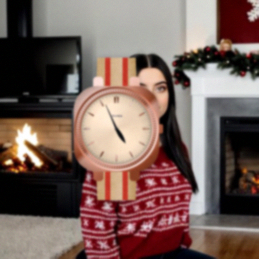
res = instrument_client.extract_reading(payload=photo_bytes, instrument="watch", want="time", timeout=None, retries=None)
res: 4:56
